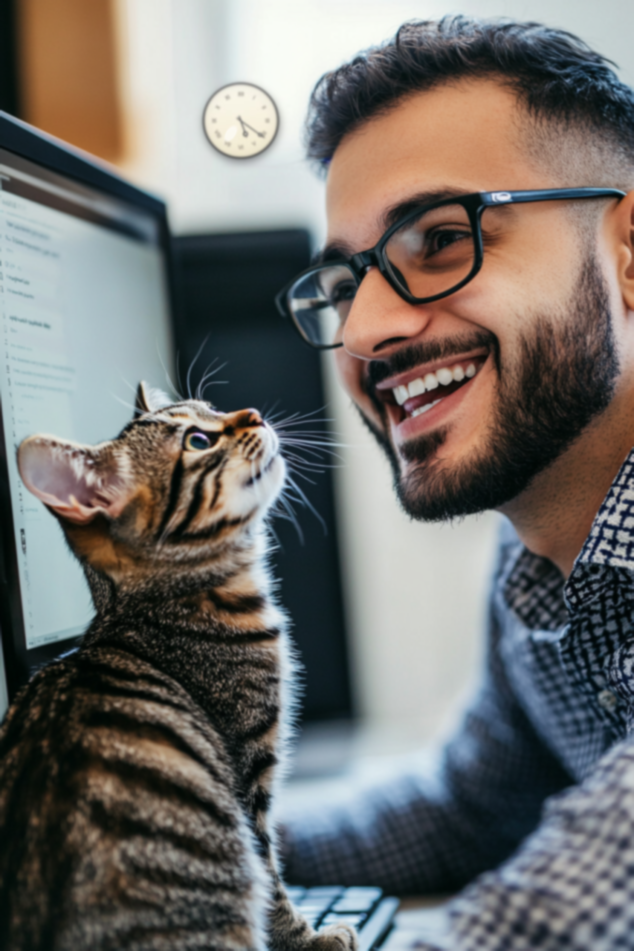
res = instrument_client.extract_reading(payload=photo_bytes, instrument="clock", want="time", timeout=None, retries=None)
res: 5:21
